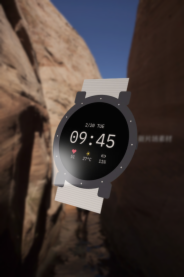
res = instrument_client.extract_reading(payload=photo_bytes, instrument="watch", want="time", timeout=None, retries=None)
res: 9:45
